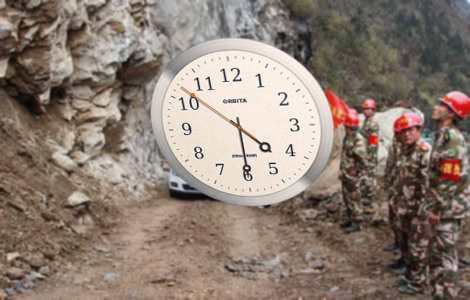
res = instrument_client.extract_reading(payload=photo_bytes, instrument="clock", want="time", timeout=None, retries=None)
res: 4:29:52
